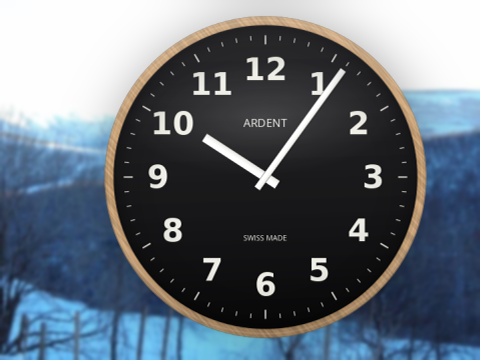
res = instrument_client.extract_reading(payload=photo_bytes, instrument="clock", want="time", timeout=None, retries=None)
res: 10:06
